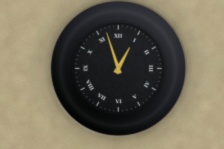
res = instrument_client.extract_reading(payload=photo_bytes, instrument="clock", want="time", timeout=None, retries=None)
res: 12:57
